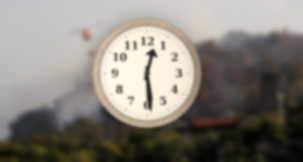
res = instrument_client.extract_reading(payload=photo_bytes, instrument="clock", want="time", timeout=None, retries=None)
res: 12:29
